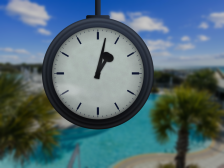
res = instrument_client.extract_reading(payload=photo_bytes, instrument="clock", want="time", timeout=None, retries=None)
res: 1:02
